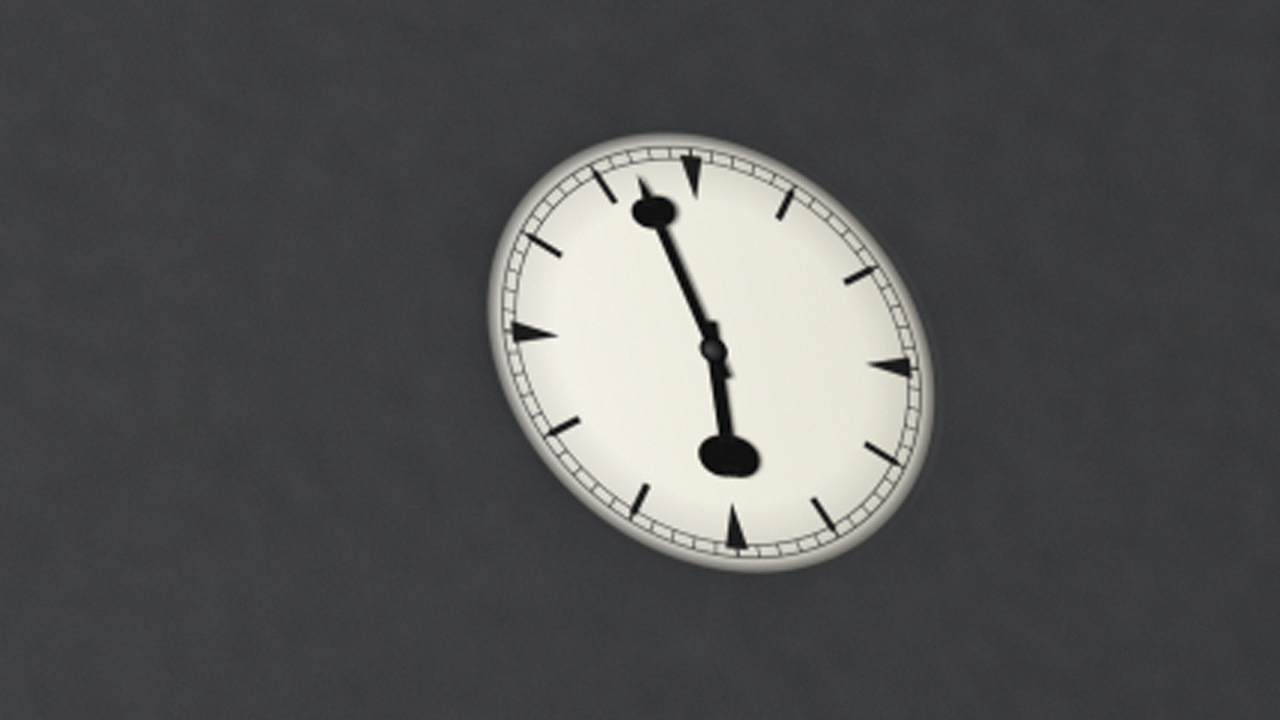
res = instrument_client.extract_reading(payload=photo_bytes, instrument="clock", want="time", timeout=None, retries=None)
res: 5:57
